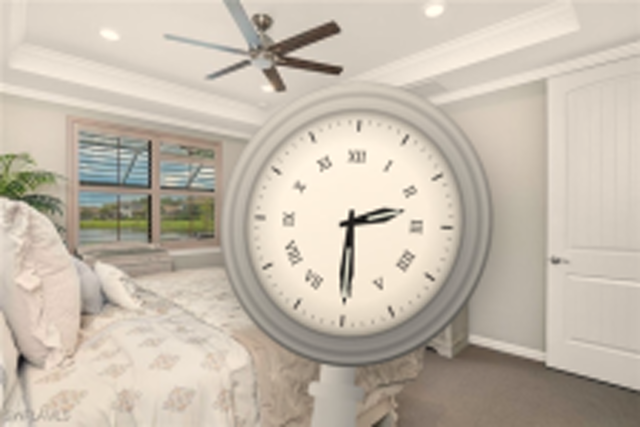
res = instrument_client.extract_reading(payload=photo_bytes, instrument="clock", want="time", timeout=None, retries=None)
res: 2:30
